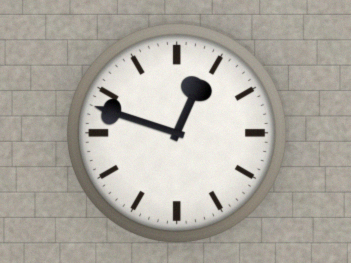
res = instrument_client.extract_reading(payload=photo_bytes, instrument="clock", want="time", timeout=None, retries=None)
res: 12:48
